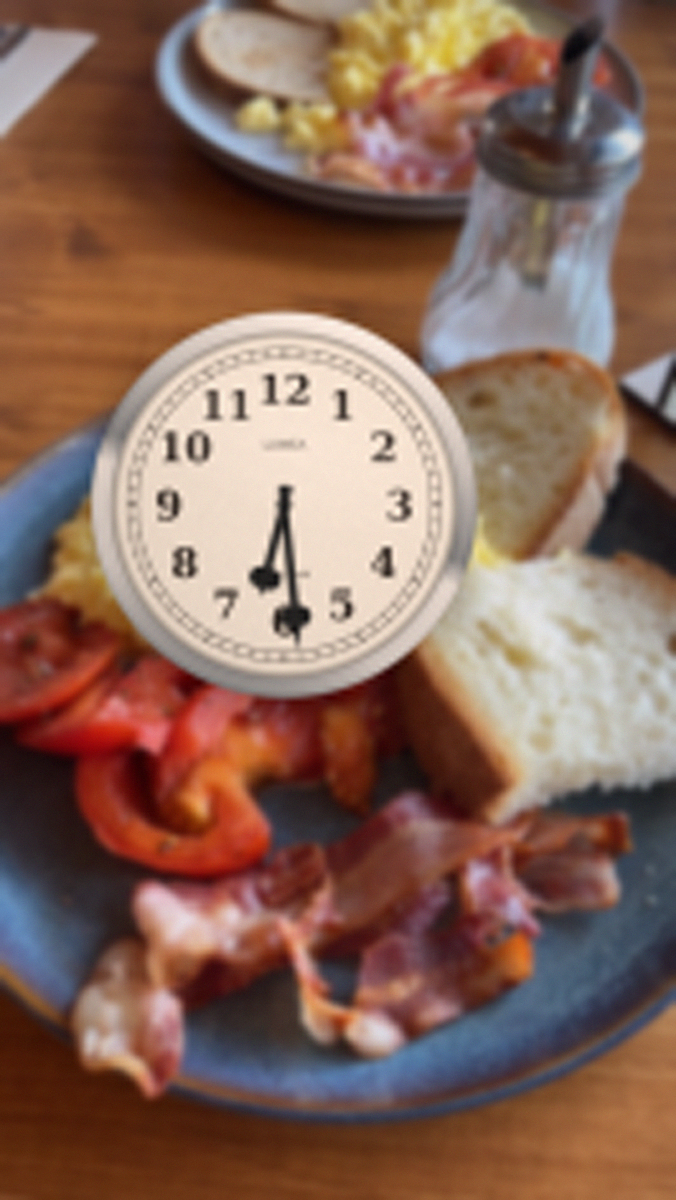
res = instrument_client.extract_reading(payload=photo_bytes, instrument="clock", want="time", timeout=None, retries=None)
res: 6:29
